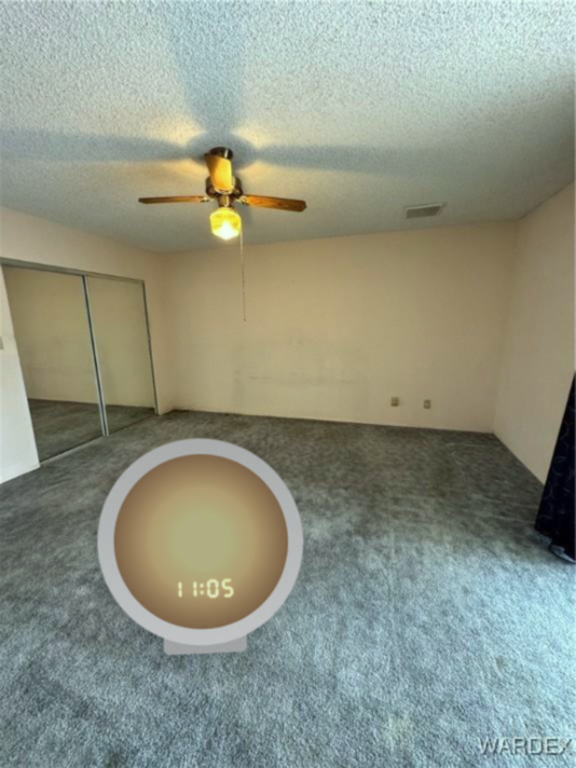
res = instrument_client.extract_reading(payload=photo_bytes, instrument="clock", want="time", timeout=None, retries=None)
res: 11:05
